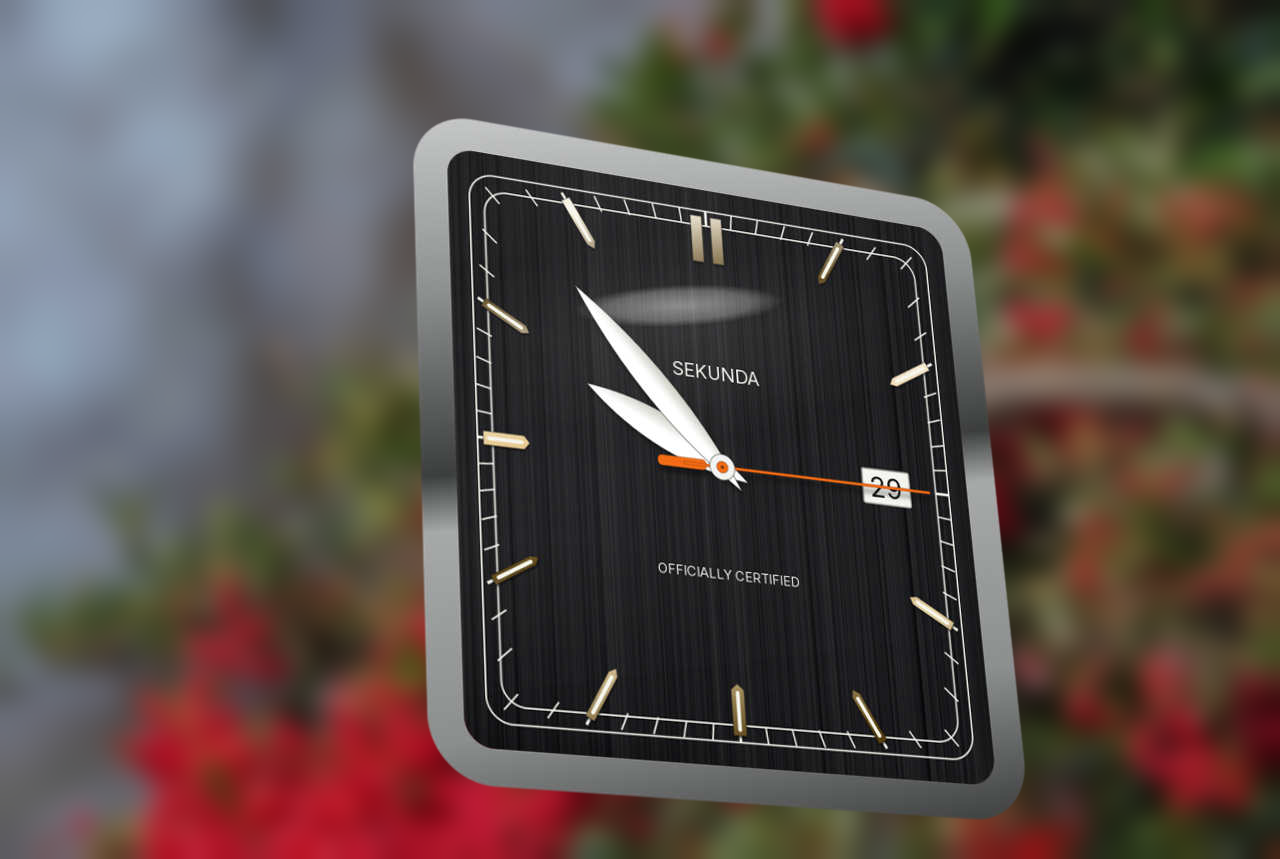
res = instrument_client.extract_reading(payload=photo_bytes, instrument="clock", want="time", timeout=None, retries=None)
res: 9:53:15
